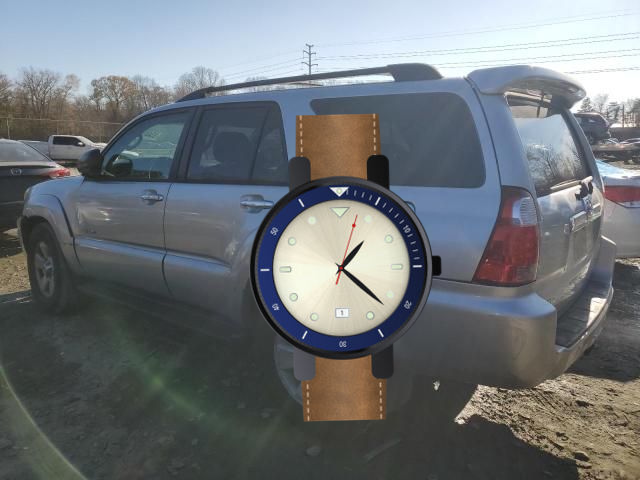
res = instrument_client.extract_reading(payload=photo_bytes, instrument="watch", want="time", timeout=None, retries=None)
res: 1:22:03
